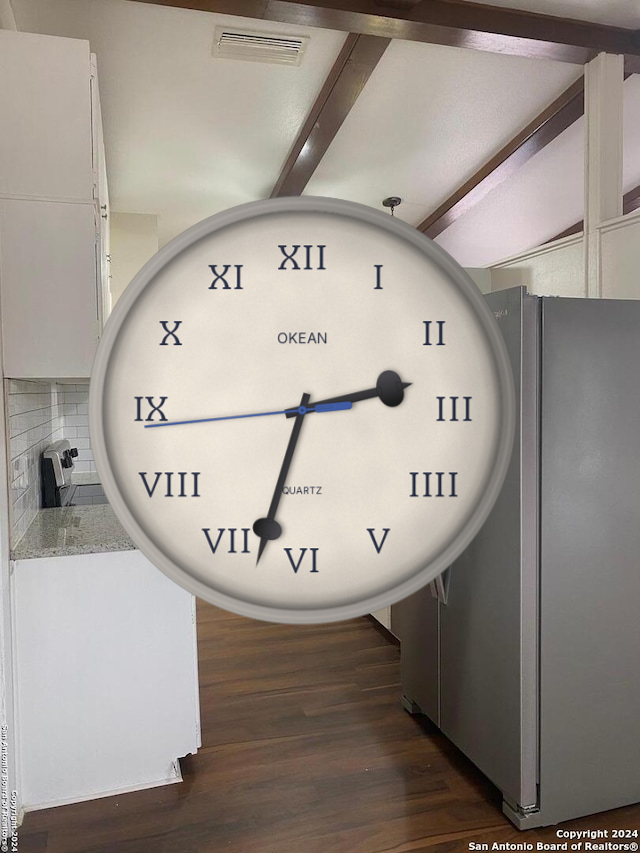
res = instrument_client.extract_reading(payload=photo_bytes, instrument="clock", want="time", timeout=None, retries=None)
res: 2:32:44
